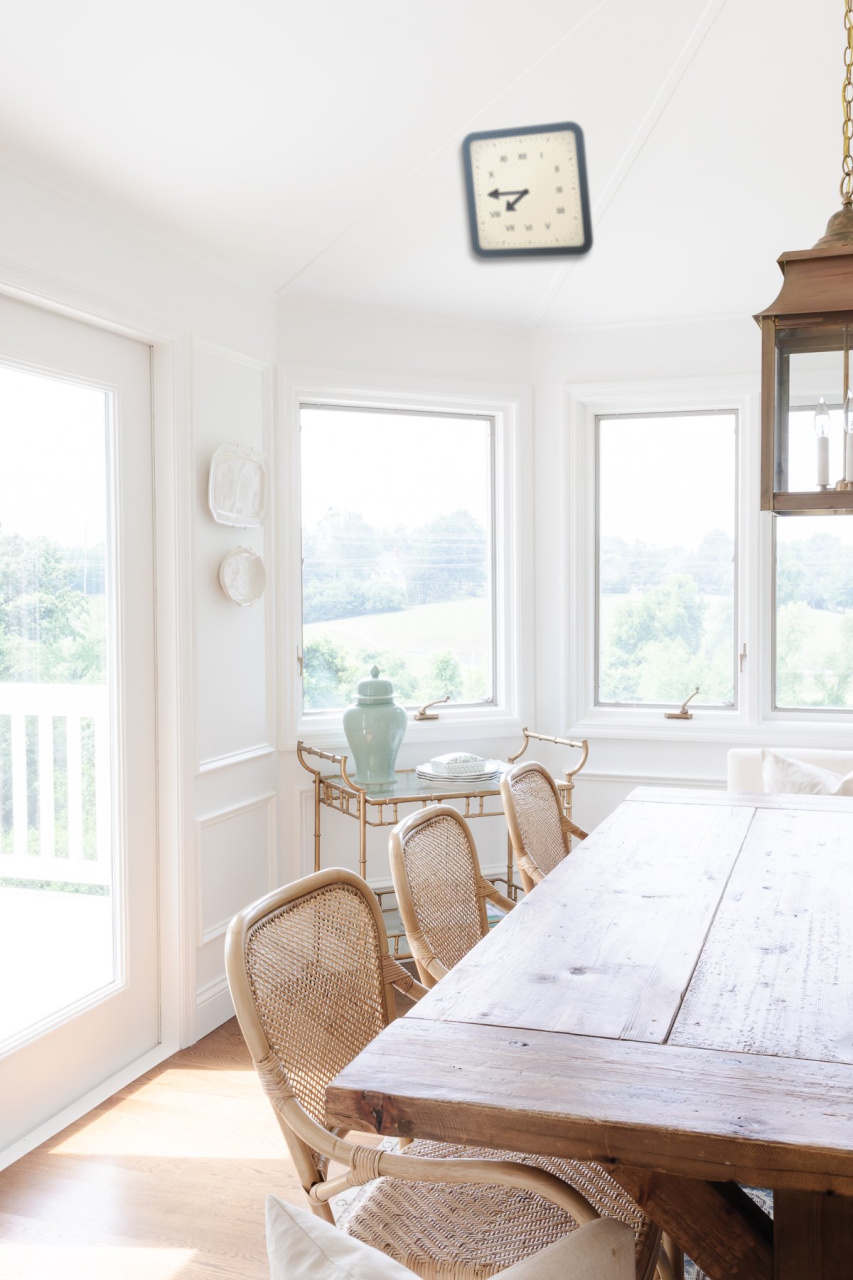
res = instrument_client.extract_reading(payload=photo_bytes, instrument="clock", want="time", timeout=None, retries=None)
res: 7:45
